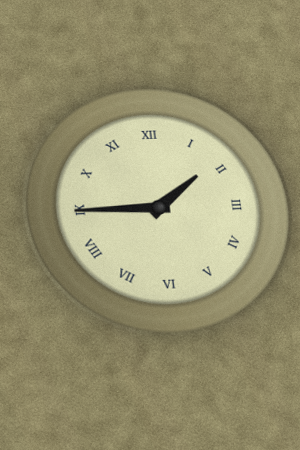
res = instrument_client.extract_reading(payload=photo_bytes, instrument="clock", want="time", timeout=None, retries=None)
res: 1:45
